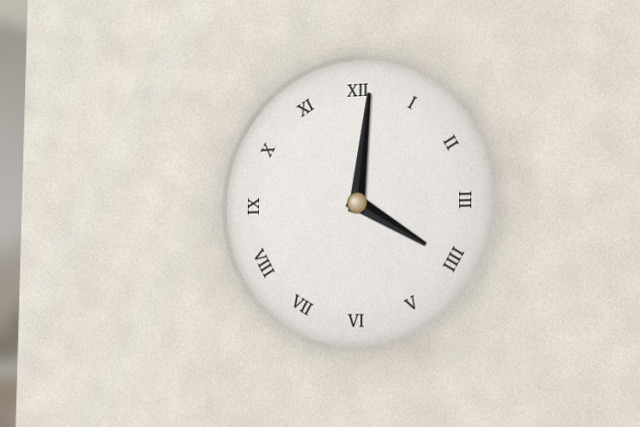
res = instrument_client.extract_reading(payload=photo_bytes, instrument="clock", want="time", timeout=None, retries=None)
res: 4:01
